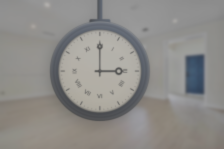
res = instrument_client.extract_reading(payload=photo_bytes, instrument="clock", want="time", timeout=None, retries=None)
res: 3:00
